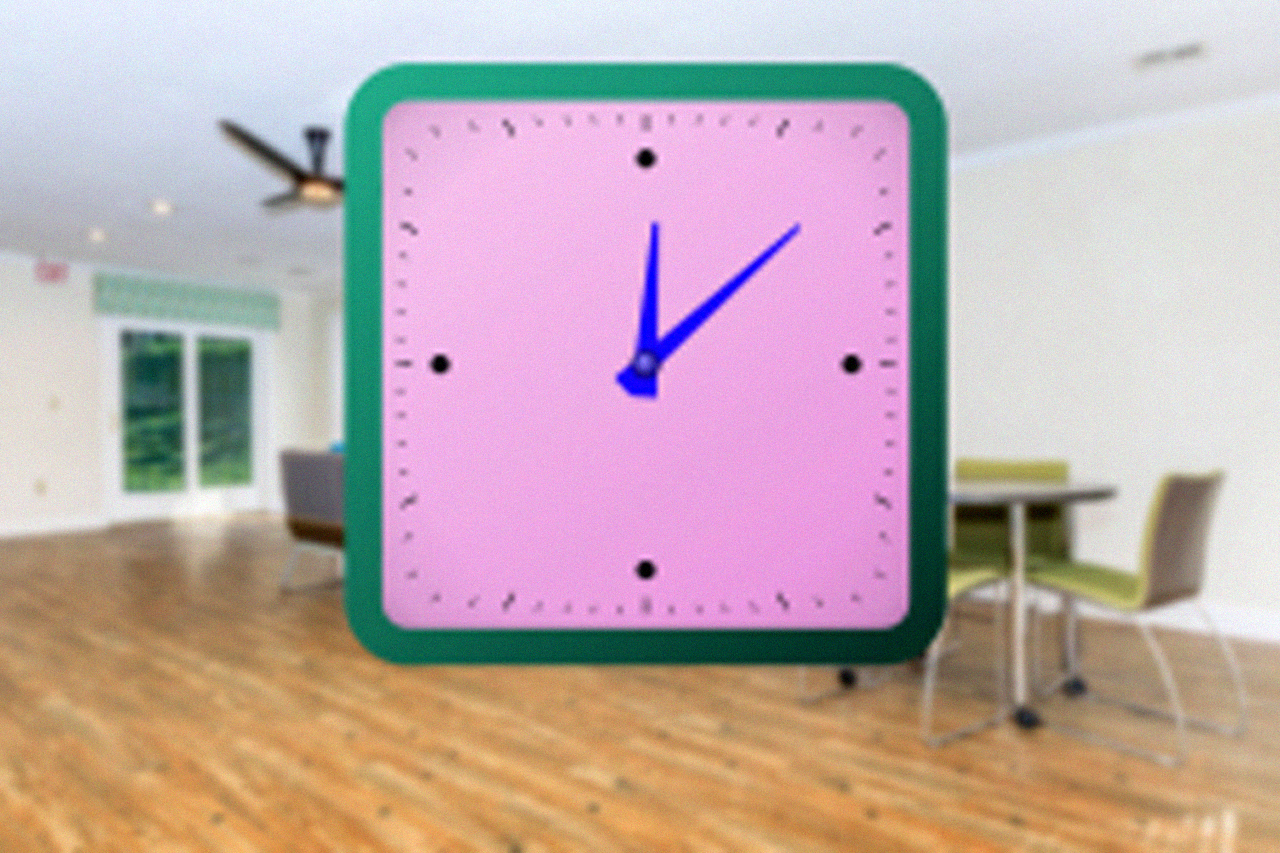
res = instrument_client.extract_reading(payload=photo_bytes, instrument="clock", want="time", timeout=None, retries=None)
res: 12:08
